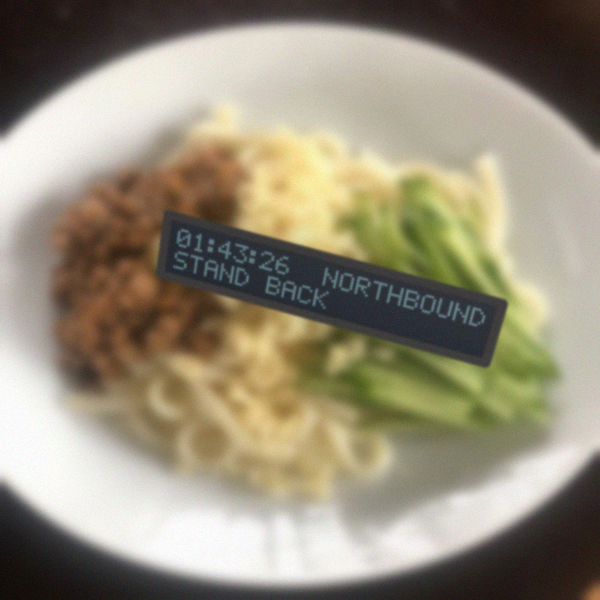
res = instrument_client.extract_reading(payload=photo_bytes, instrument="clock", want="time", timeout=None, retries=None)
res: 1:43:26
